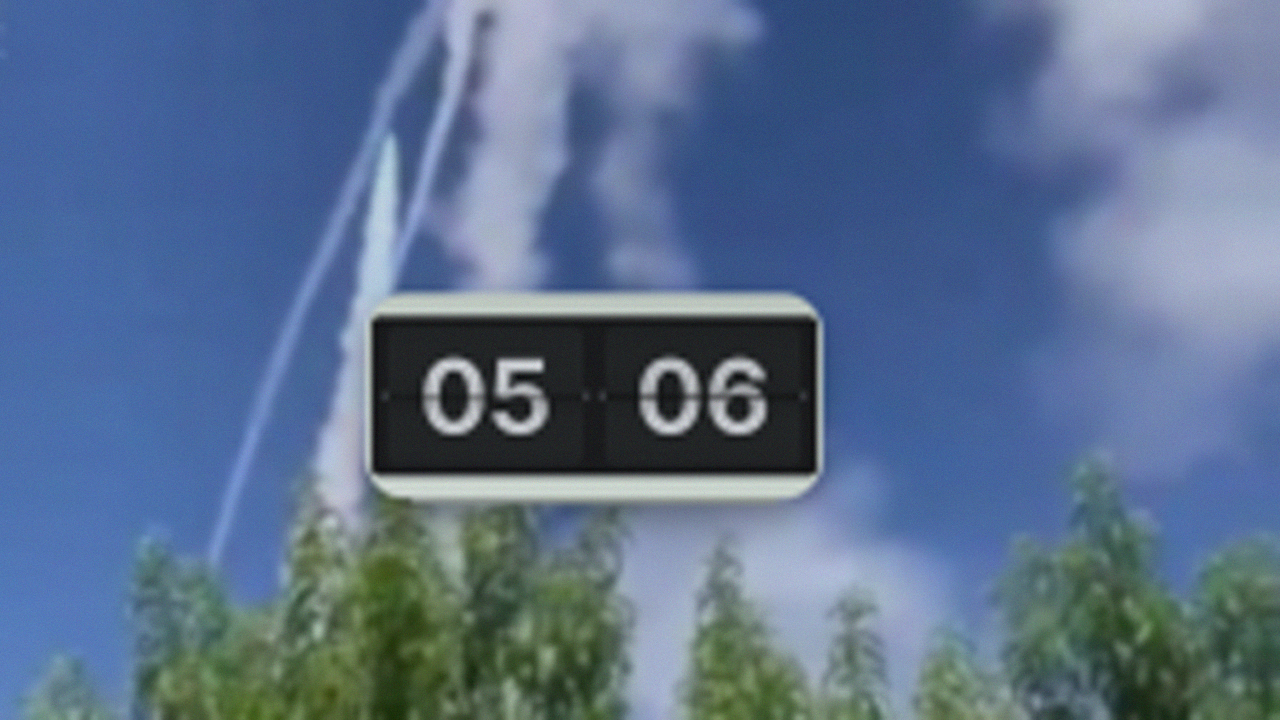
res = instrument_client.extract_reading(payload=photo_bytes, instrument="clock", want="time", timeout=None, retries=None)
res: 5:06
